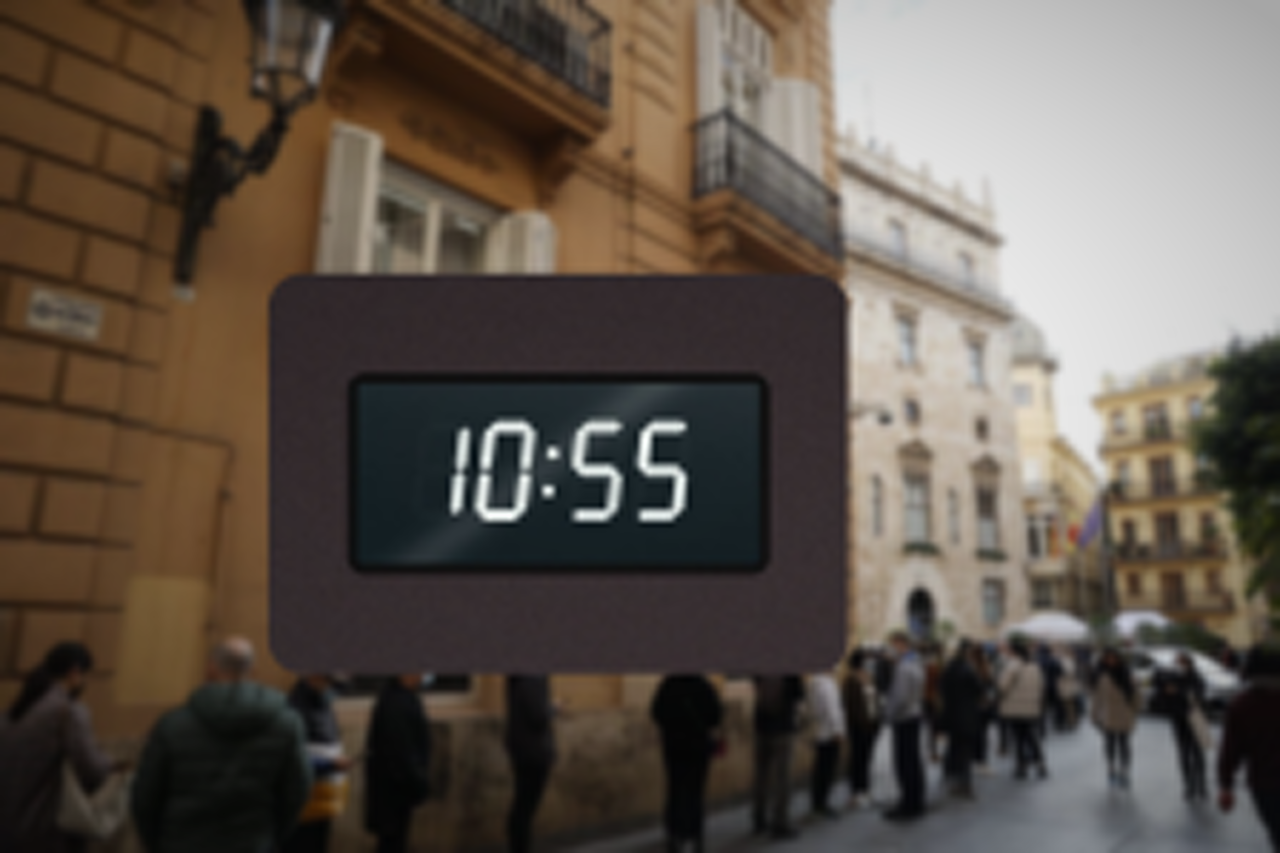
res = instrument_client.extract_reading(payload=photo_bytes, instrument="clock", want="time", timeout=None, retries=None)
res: 10:55
